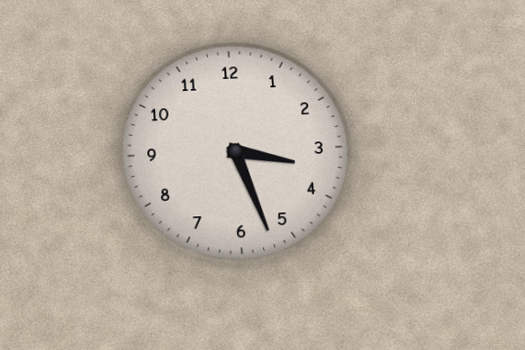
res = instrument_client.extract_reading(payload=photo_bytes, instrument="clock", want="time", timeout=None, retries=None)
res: 3:27
